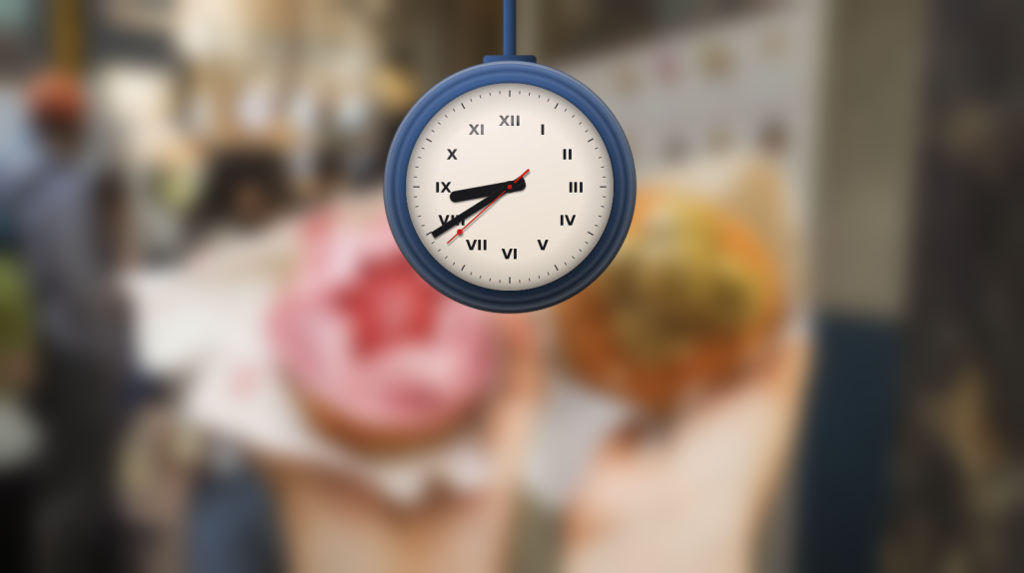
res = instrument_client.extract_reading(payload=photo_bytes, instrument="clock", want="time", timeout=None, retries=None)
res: 8:39:38
